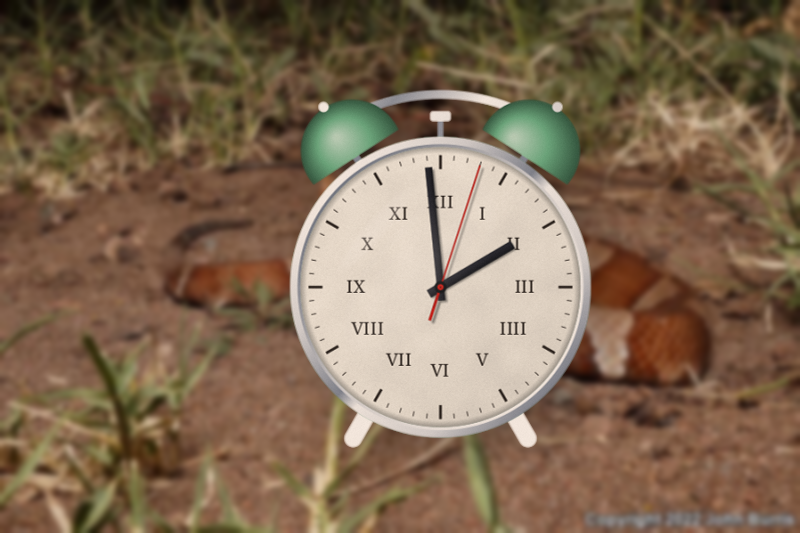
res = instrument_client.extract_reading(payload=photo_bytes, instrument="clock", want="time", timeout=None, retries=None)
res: 1:59:03
